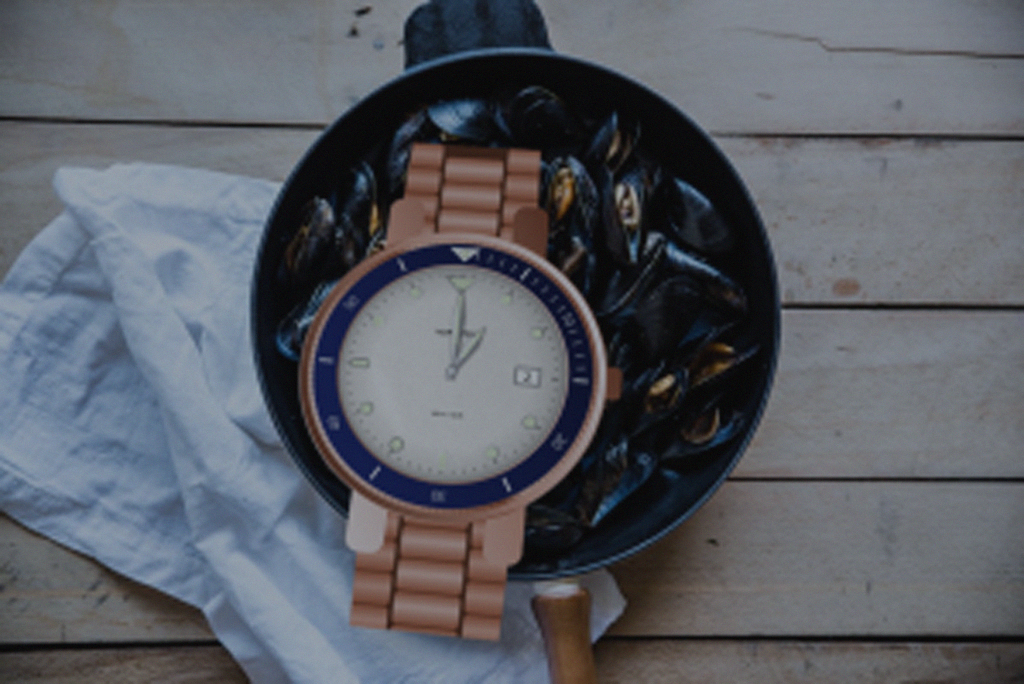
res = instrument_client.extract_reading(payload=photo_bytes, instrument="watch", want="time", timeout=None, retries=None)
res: 1:00
